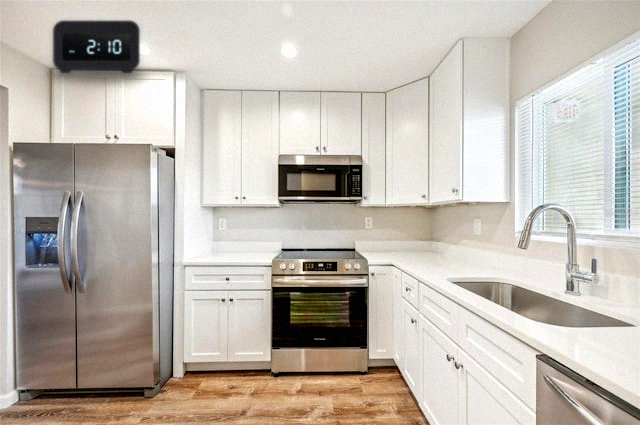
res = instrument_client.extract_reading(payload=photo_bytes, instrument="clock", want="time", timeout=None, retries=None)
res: 2:10
